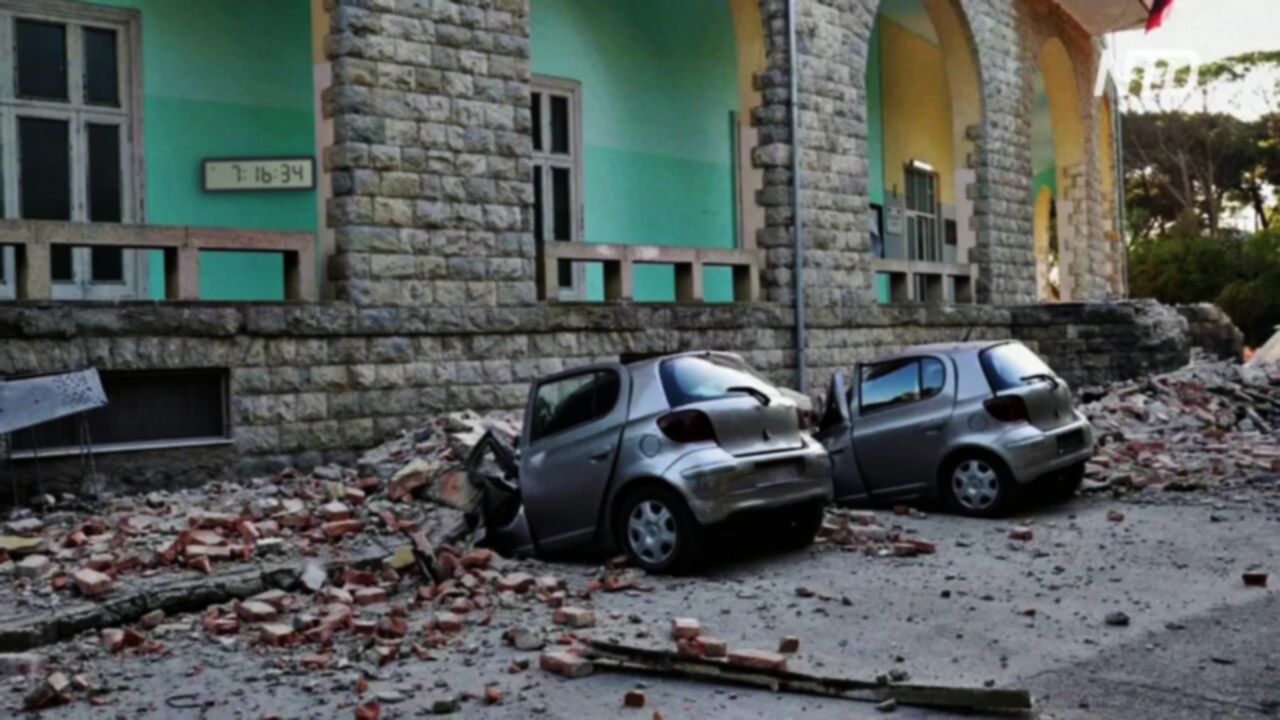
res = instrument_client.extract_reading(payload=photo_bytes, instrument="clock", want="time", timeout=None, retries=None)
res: 7:16:34
